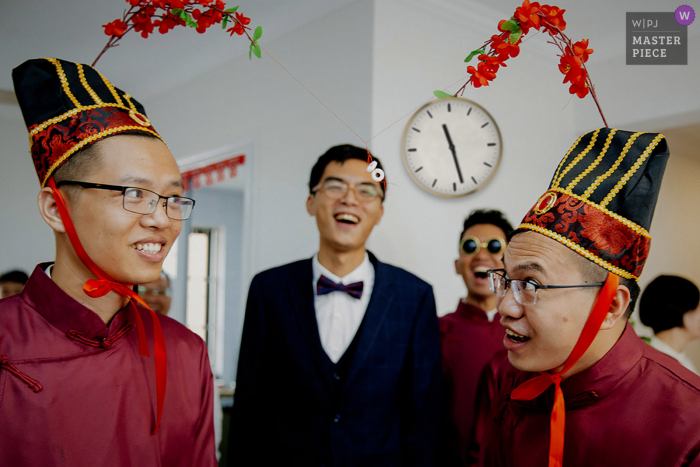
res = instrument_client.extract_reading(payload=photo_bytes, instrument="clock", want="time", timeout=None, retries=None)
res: 11:28
